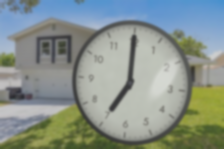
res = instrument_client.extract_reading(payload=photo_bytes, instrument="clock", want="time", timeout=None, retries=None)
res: 7:00
